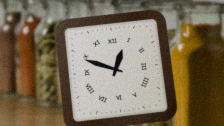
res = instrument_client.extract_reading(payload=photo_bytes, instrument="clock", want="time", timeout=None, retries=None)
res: 12:49
